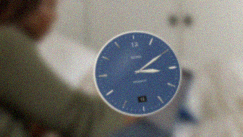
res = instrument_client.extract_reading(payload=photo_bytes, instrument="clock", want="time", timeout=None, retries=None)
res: 3:10
